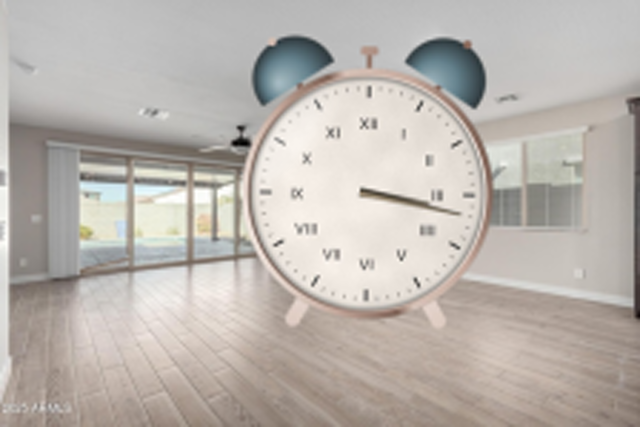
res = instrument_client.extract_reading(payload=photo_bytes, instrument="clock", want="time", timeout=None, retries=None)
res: 3:17
